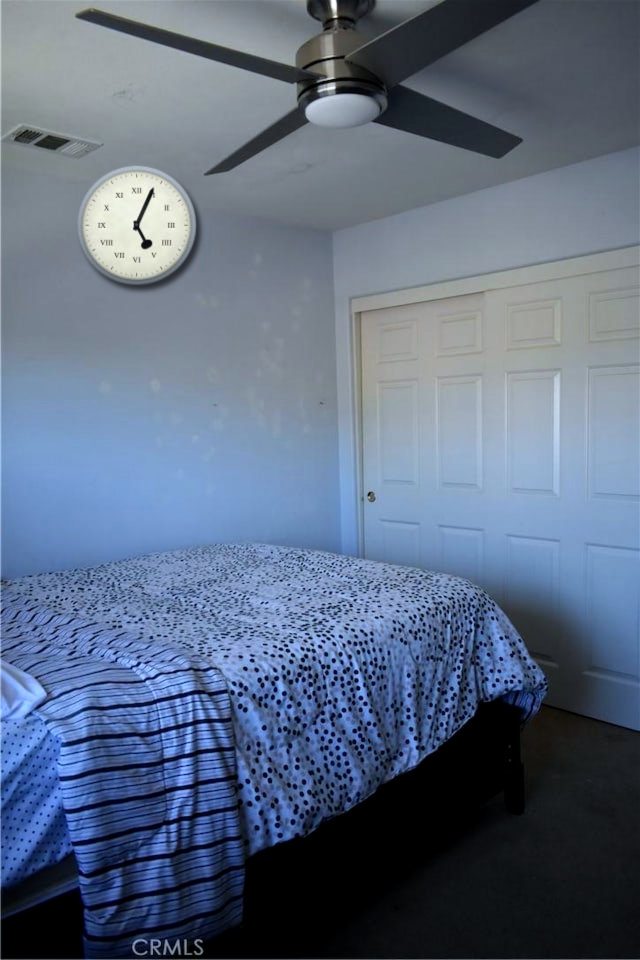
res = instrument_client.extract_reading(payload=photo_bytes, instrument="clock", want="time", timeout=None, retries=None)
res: 5:04
